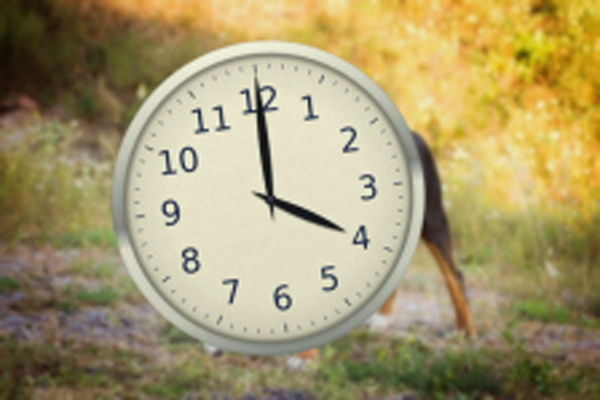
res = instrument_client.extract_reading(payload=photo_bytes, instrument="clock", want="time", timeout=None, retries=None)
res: 4:00
